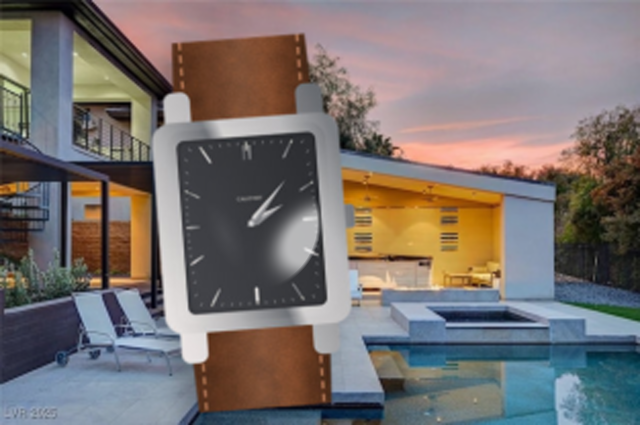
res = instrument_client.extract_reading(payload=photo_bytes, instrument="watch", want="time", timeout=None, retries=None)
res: 2:07
